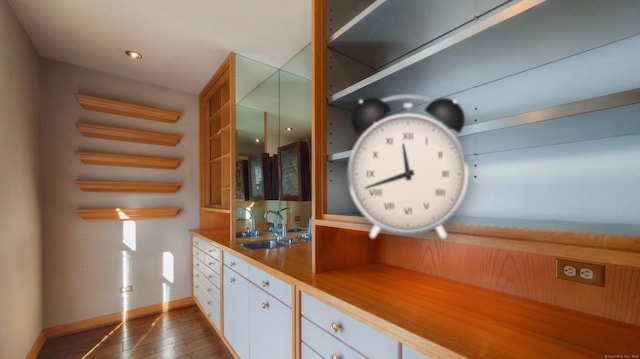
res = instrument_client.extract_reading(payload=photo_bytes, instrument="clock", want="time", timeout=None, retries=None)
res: 11:42
